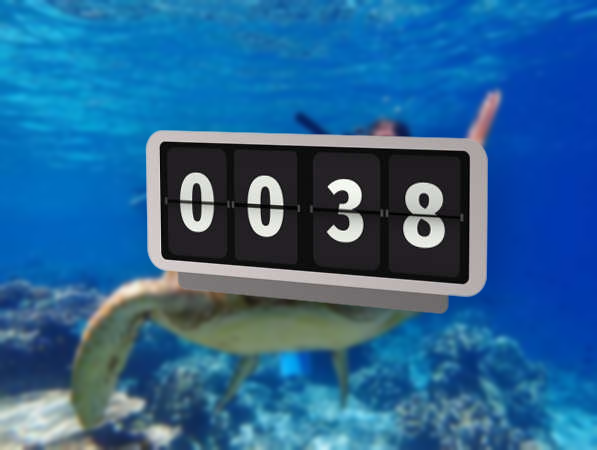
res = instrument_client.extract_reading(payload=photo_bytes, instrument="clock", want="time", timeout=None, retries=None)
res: 0:38
